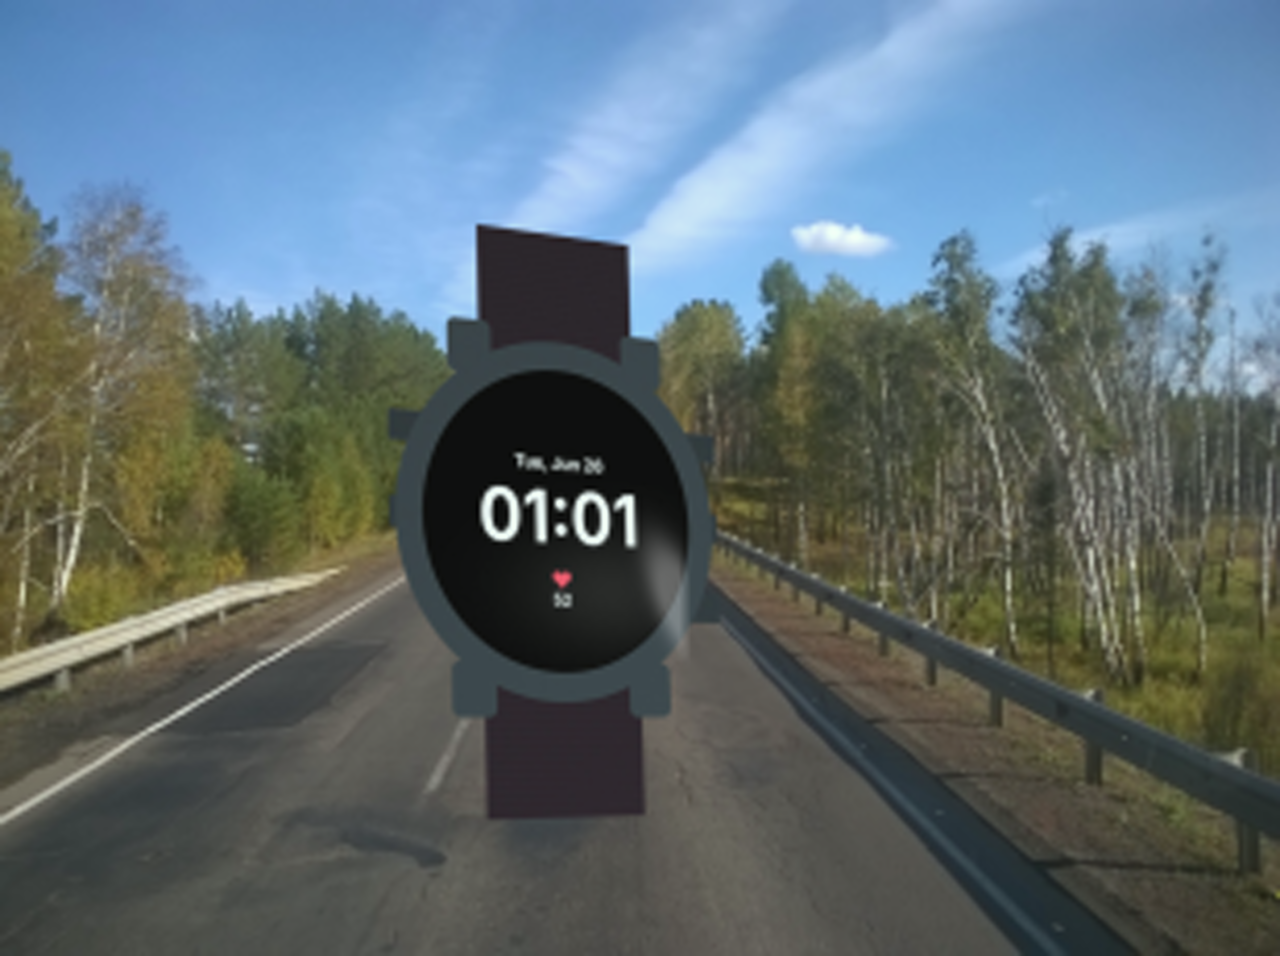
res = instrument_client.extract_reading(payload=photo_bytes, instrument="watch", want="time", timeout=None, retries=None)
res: 1:01
